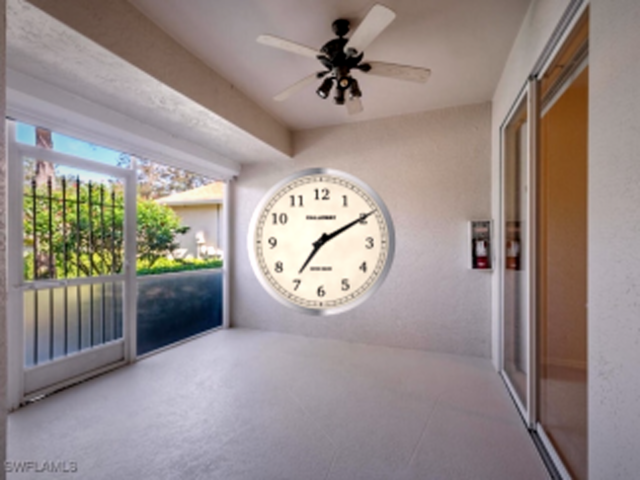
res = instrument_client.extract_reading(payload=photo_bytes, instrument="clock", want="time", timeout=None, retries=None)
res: 7:10
